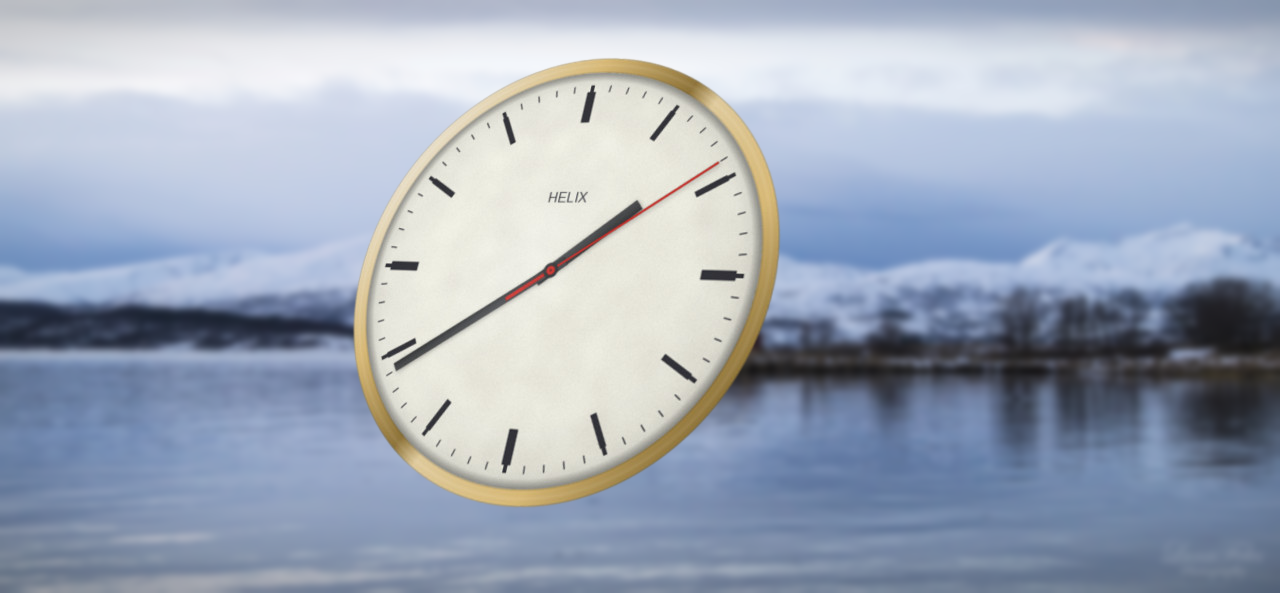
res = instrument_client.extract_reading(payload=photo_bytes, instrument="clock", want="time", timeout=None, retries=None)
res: 1:39:09
